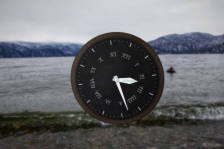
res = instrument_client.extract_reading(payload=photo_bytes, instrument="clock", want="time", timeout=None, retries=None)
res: 2:23
